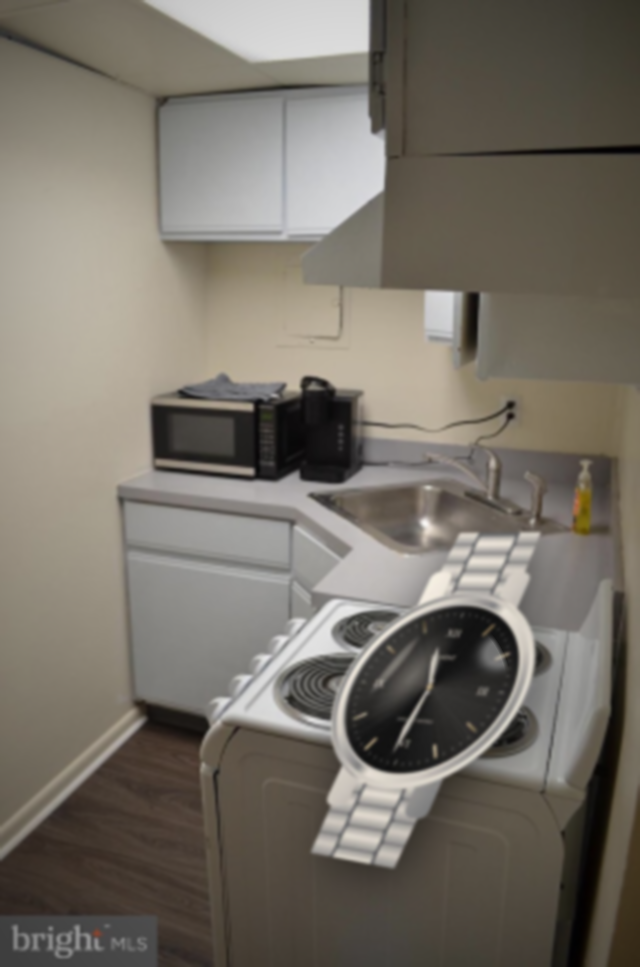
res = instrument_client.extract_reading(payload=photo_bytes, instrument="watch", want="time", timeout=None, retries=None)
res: 11:31
